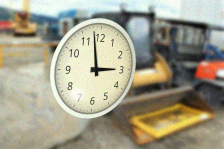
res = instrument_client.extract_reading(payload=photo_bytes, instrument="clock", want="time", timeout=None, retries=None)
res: 2:58
